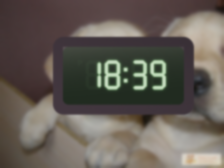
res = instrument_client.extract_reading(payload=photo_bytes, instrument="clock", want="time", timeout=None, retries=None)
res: 18:39
